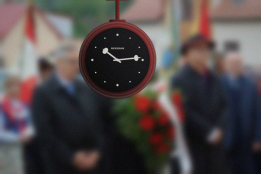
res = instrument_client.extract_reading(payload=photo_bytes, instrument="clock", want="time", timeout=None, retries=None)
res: 10:14
